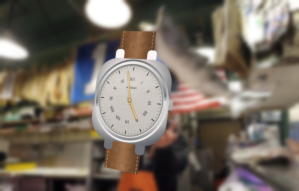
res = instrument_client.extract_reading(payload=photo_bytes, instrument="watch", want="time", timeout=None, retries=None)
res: 4:58
